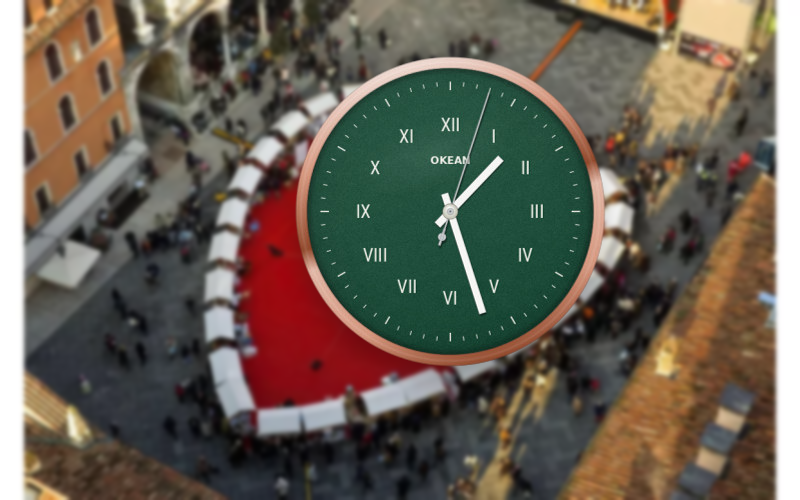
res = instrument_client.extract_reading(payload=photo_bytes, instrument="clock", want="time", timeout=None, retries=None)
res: 1:27:03
